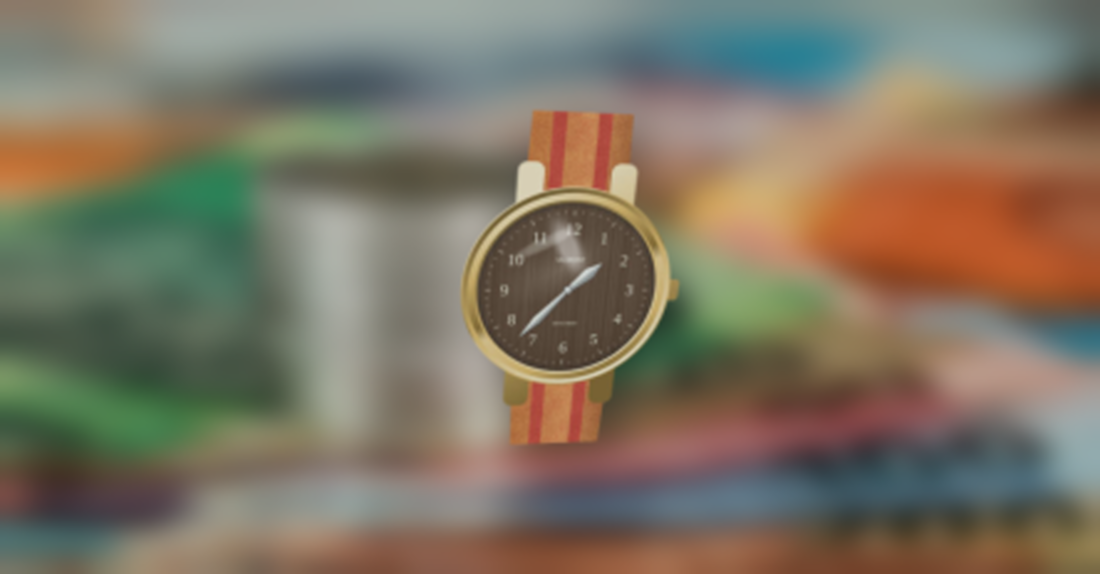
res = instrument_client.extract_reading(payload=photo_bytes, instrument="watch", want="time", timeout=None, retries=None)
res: 1:37
